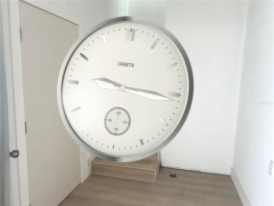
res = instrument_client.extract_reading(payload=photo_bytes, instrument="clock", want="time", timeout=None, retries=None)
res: 9:16
